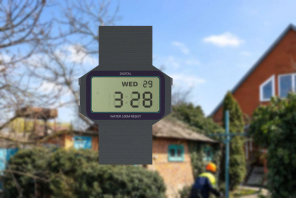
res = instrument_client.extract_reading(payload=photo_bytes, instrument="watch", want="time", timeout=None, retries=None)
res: 3:28
